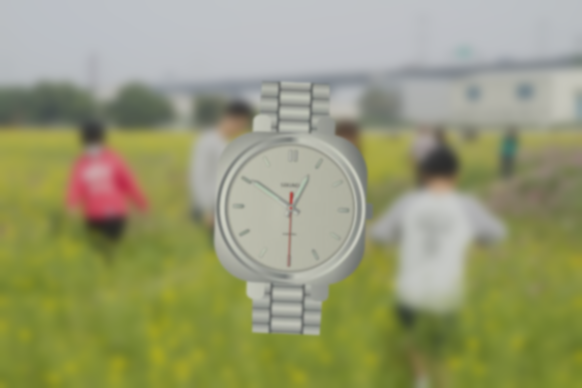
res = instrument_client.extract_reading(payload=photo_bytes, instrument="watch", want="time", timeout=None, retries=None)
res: 12:50:30
